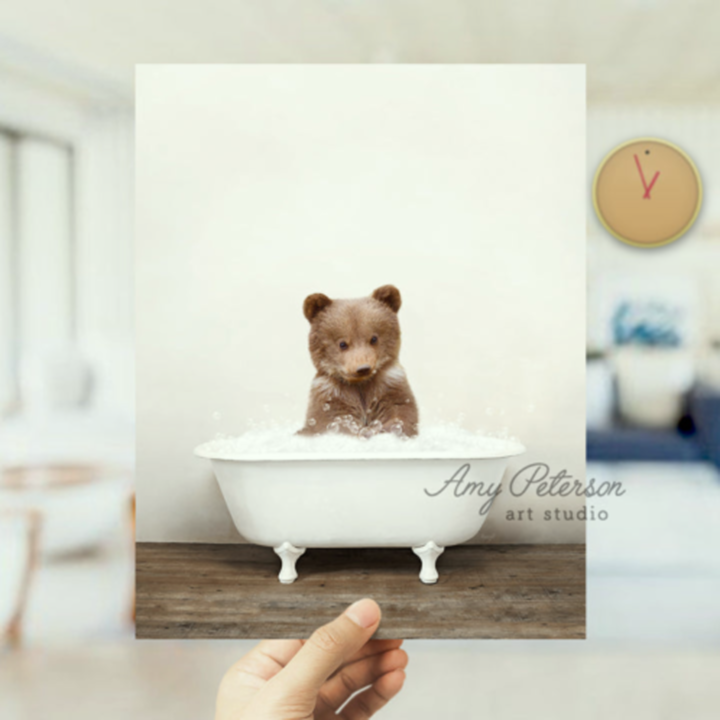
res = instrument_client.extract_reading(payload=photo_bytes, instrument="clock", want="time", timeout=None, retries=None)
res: 12:57
